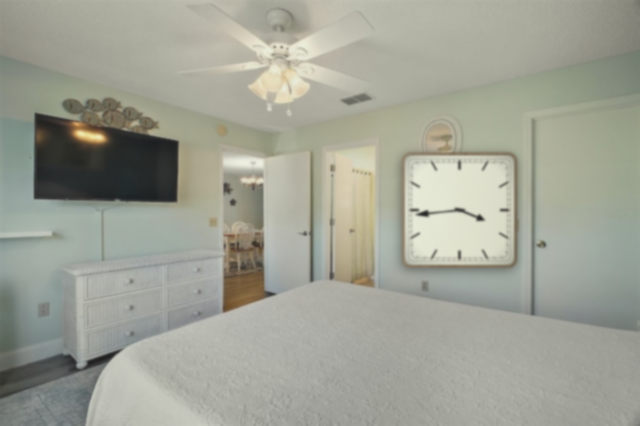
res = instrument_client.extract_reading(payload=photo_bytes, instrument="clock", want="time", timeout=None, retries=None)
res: 3:44
